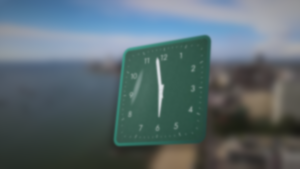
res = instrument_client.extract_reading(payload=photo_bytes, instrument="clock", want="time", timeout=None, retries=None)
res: 5:58
